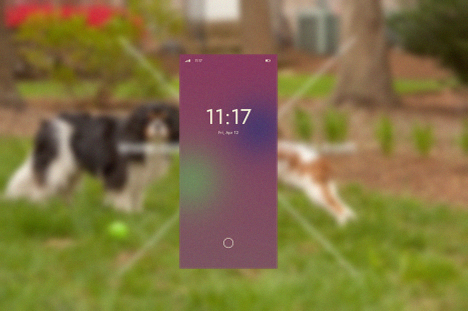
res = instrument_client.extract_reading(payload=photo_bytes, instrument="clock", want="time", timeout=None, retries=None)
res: 11:17
